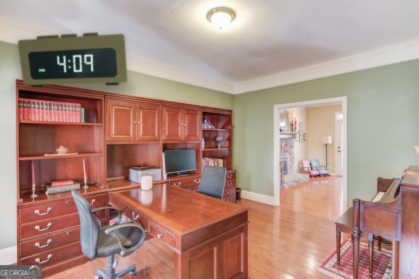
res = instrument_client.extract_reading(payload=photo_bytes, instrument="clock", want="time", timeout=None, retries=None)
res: 4:09
